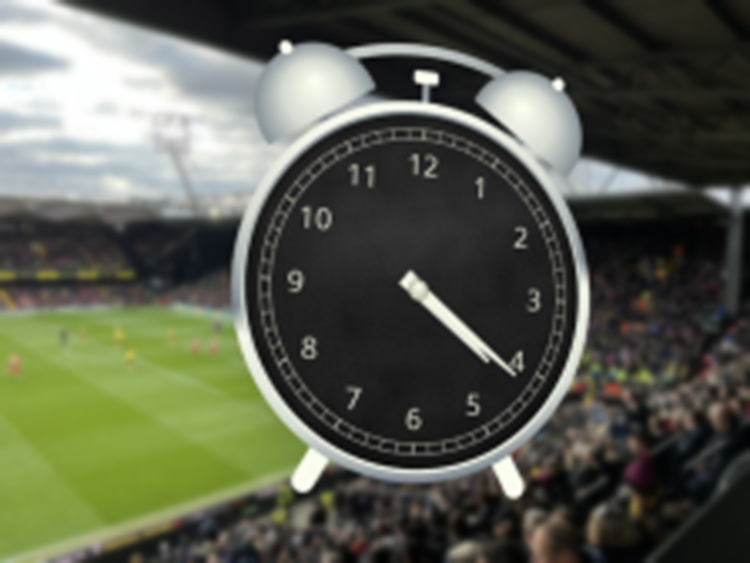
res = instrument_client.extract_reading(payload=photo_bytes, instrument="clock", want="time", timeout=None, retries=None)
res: 4:21
